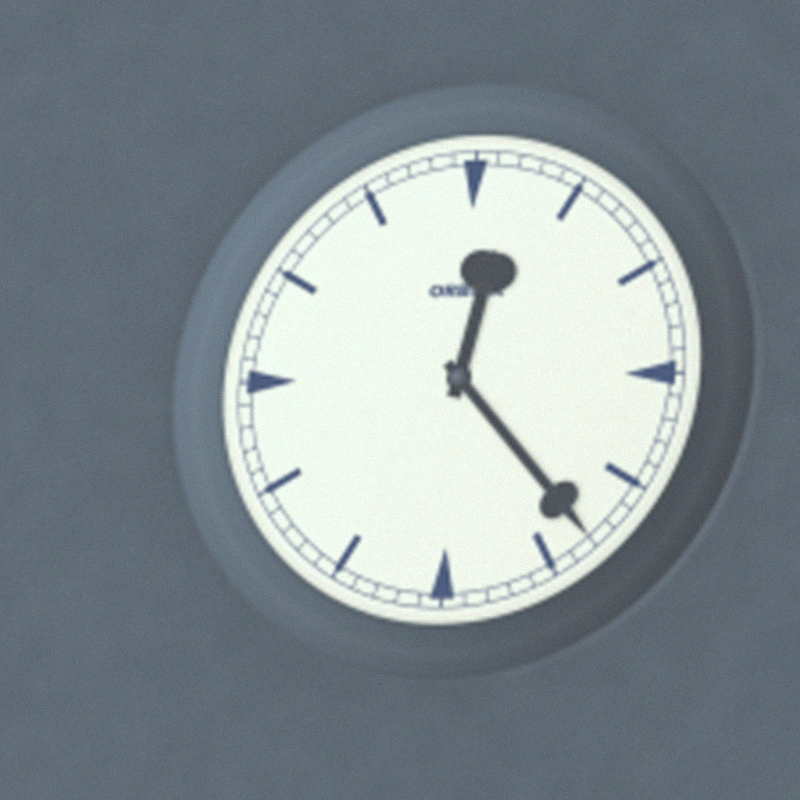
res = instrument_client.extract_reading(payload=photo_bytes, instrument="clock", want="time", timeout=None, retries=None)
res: 12:23
